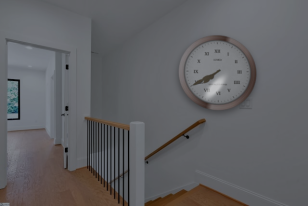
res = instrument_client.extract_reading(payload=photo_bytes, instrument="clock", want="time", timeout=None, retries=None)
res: 7:40
